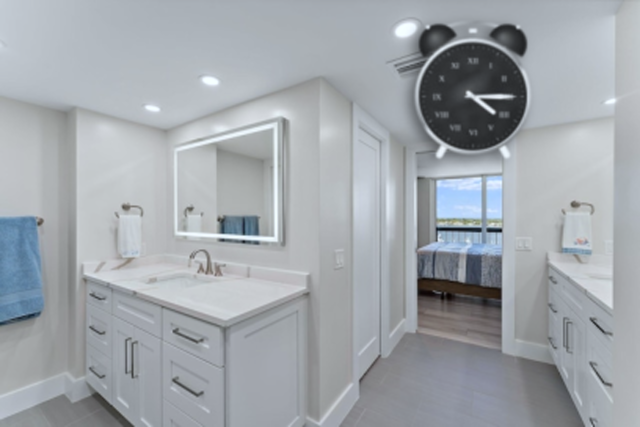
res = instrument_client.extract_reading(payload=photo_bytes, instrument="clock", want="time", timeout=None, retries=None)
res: 4:15
